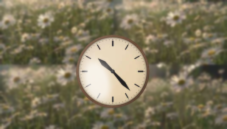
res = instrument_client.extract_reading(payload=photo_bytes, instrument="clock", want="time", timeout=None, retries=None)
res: 10:23
